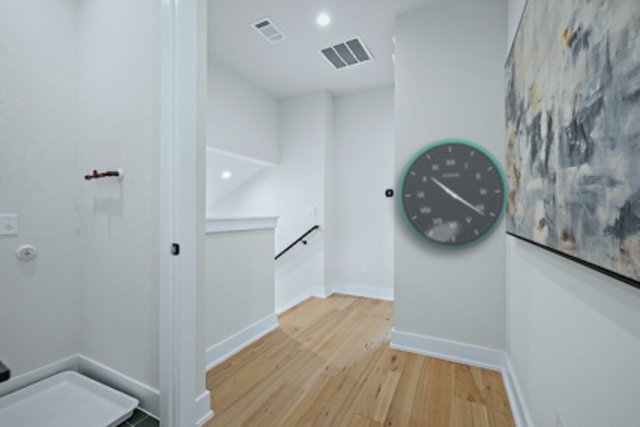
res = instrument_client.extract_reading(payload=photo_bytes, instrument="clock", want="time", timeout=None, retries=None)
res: 10:21
